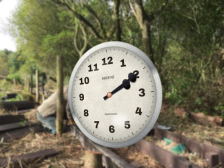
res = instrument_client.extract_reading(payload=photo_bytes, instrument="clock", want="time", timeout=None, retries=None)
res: 2:10
